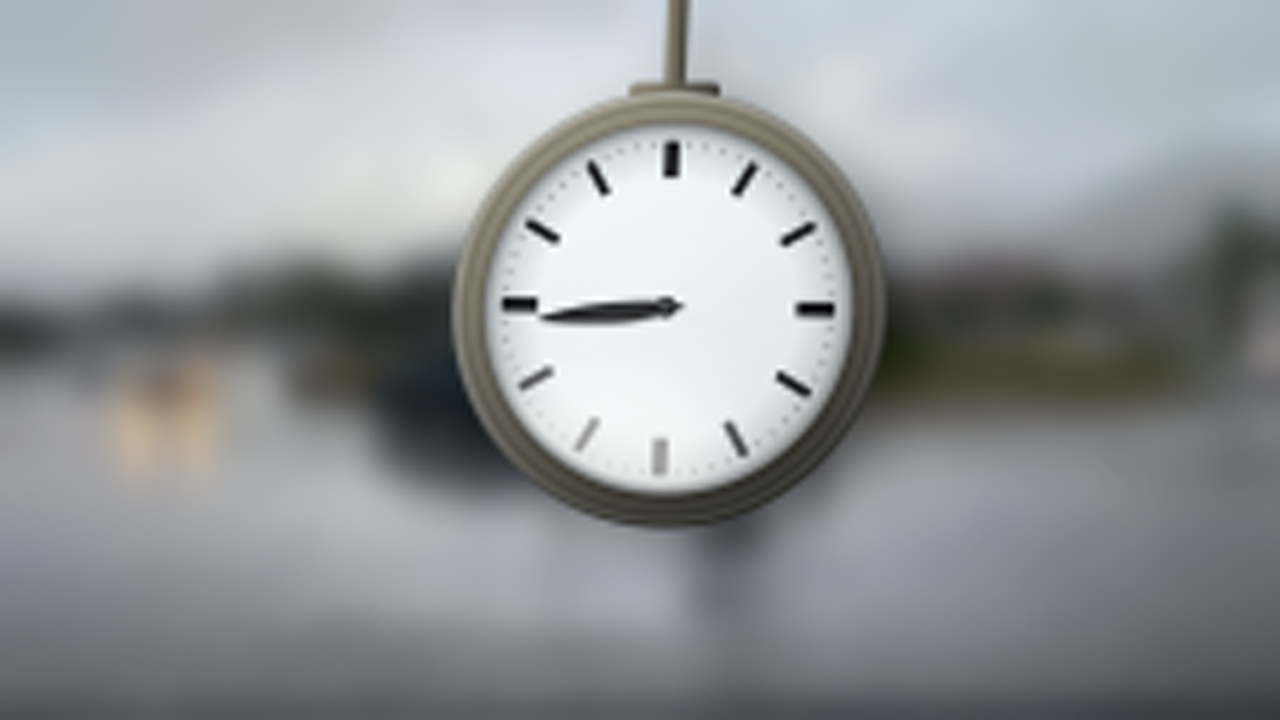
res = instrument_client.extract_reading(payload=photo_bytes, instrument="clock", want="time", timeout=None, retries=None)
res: 8:44
